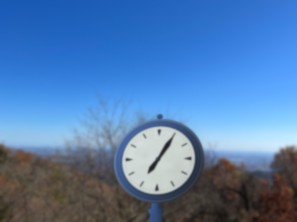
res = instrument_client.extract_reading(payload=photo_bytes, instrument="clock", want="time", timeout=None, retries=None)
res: 7:05
